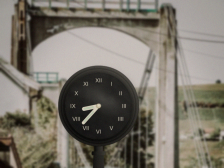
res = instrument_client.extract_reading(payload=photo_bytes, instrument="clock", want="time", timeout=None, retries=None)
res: 8:37
